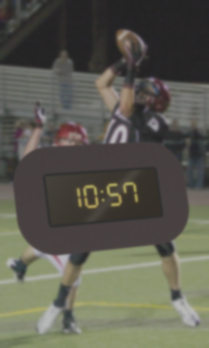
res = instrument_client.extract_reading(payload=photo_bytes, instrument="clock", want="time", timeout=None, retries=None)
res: 10:57
